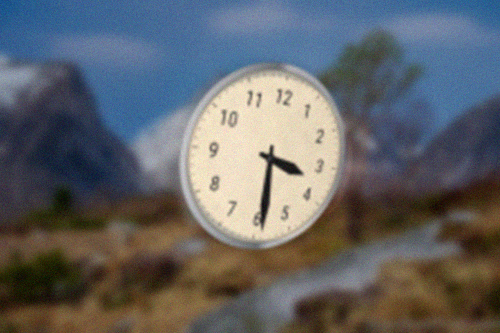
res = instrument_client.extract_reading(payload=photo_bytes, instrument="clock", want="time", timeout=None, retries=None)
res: 3:29
